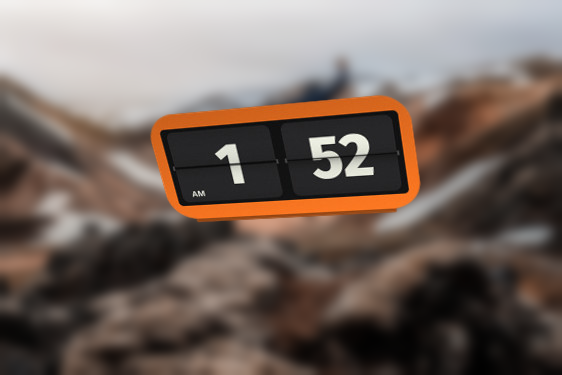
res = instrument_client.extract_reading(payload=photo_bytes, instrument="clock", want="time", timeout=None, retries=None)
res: 1:52
